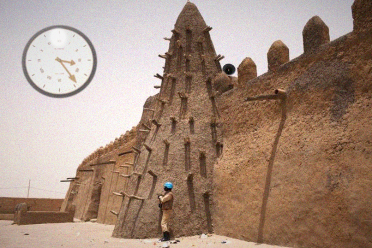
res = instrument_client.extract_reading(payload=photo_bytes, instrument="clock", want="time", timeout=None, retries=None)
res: 3:24
